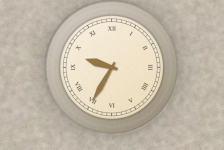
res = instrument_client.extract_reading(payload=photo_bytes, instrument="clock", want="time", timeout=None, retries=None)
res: 9:35
